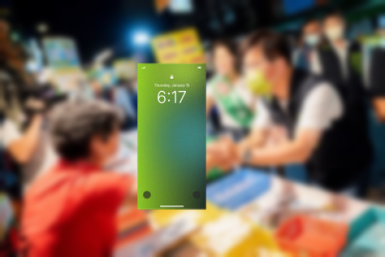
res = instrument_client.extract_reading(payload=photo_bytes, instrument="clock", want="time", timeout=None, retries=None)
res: 6:17
